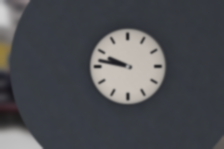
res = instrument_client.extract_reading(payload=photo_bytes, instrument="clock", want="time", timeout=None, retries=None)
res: 9:47
